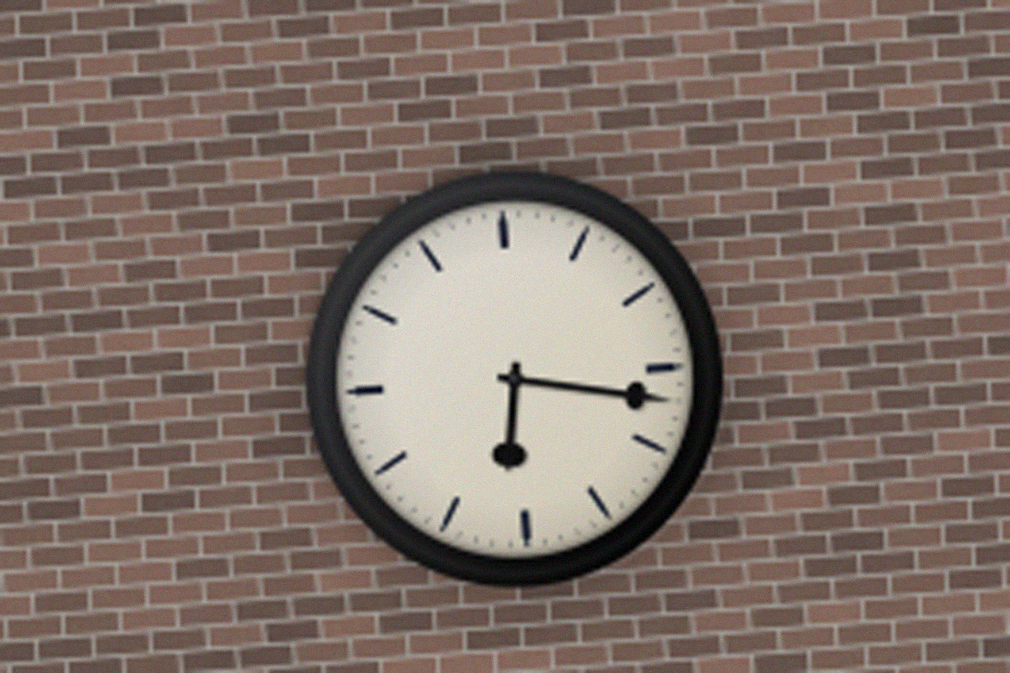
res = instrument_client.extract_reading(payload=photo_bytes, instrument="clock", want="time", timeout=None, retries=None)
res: 6:17
